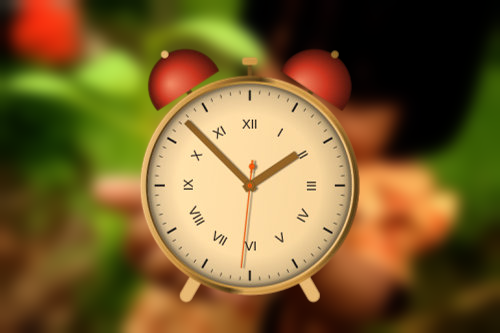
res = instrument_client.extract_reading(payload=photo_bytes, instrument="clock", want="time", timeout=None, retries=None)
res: 1:52:31
